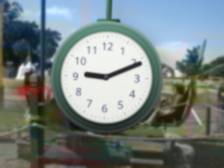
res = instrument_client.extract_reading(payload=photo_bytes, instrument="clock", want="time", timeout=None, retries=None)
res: 9:11
